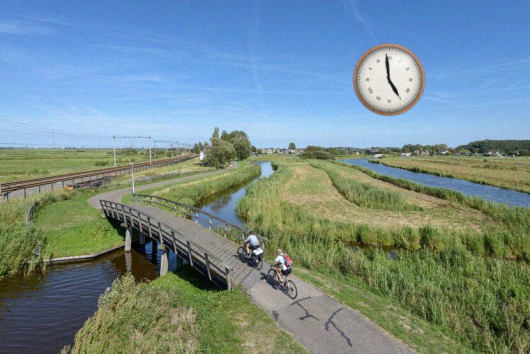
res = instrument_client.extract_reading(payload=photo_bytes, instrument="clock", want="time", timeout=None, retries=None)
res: 4:59
